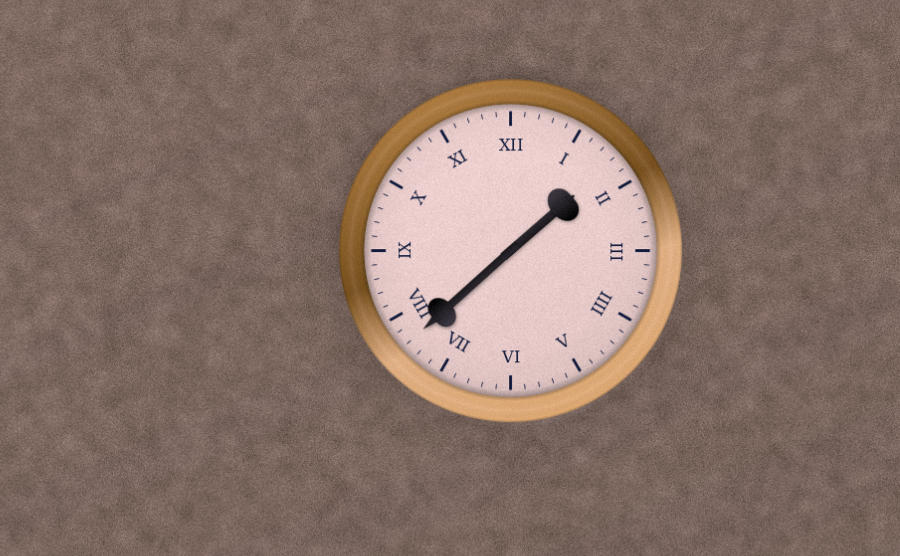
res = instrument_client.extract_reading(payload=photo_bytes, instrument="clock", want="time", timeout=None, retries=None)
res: 1:38
